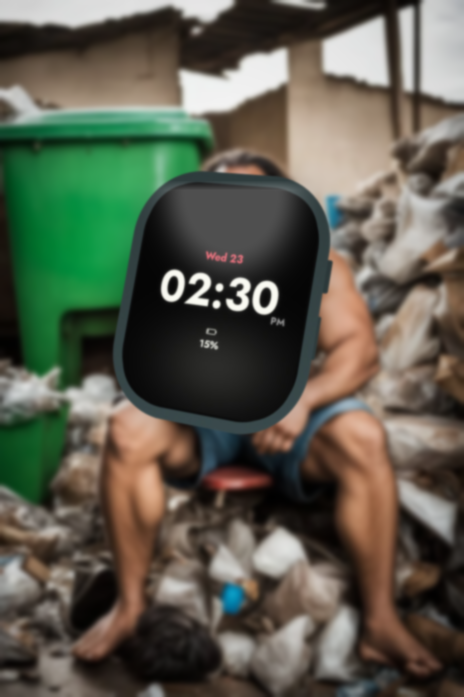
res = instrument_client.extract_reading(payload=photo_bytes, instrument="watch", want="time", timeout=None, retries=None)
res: 2:30
